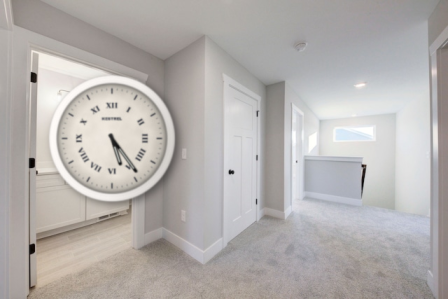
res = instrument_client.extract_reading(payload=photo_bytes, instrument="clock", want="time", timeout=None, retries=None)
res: 5:24
